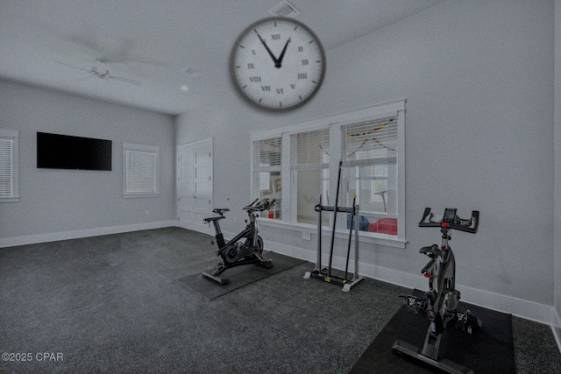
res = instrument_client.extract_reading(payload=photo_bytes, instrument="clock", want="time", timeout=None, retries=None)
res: 12:55
